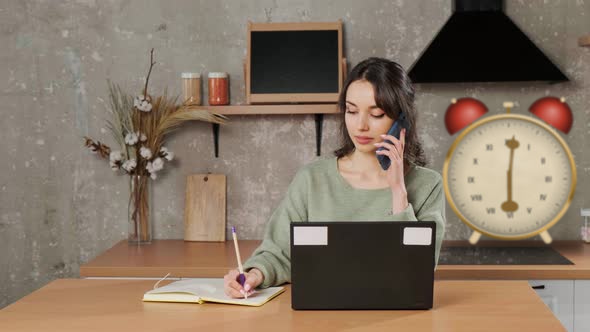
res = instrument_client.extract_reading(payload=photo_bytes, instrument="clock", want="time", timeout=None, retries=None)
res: 6:01
